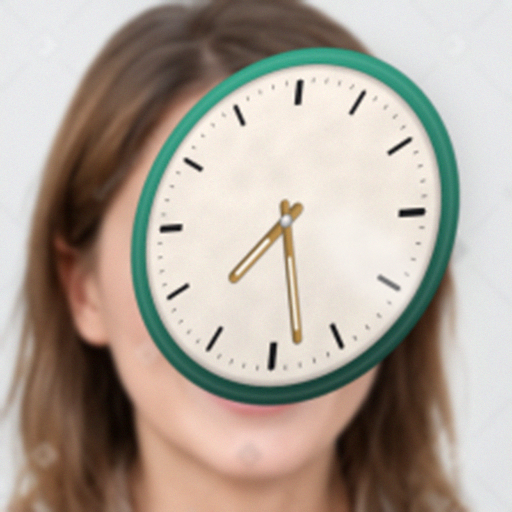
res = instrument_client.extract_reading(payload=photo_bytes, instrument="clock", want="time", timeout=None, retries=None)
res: 7:28
